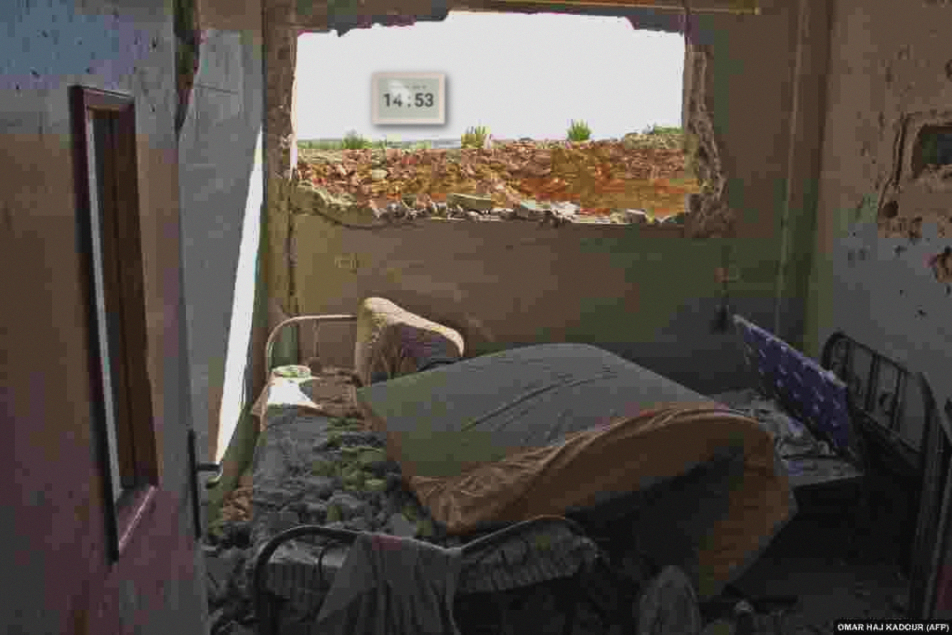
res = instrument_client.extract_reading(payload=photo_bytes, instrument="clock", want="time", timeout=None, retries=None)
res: 14:53
